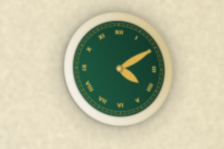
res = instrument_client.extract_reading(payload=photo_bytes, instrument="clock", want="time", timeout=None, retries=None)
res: 4:10
